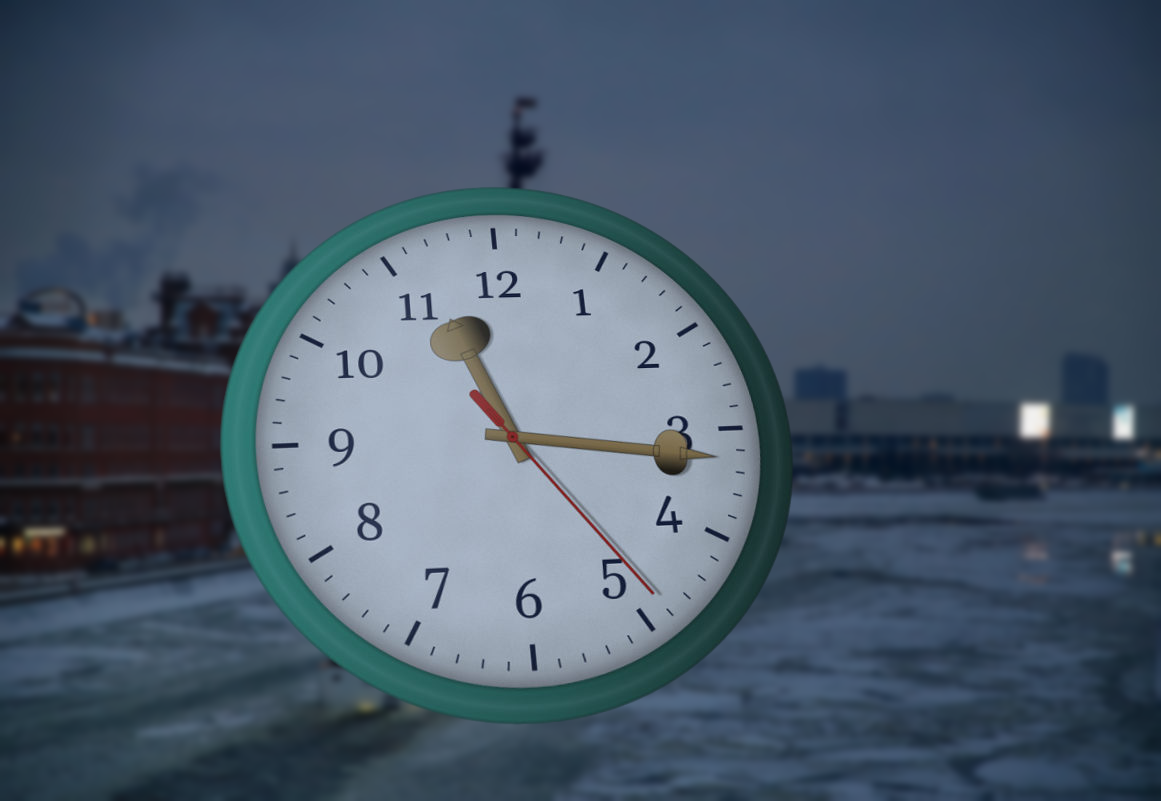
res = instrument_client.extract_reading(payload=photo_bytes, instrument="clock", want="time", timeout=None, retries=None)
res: 11:16:24
